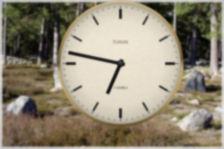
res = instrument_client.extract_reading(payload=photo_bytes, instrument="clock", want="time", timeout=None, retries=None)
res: 6:47
